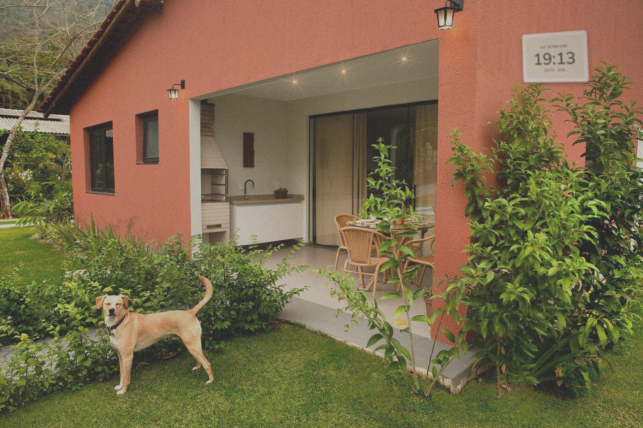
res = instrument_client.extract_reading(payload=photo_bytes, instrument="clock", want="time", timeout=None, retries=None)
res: 19:13
